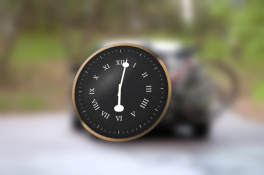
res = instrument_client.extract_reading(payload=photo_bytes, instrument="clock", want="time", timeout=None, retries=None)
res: 6:02
